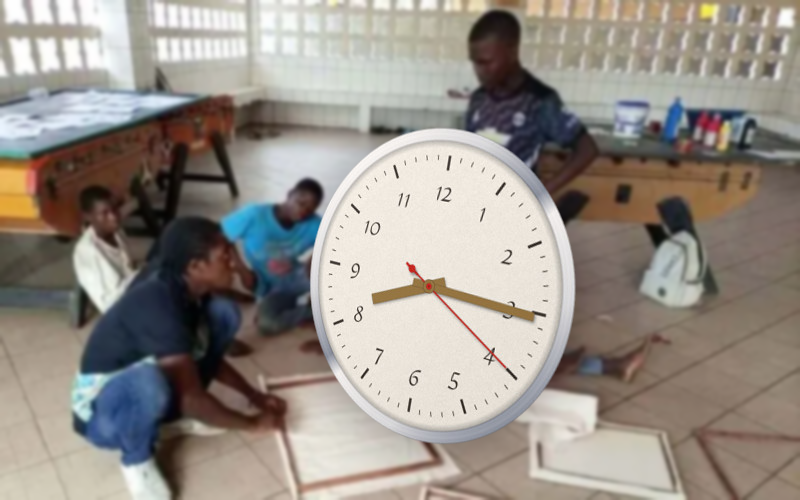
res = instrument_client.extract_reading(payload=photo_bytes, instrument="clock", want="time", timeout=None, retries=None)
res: 8:15:20
